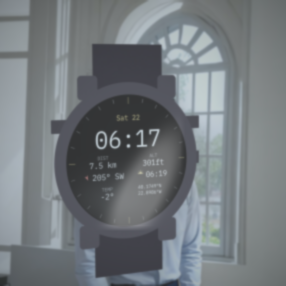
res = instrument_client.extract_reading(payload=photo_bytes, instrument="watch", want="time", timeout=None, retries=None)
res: 6:17
